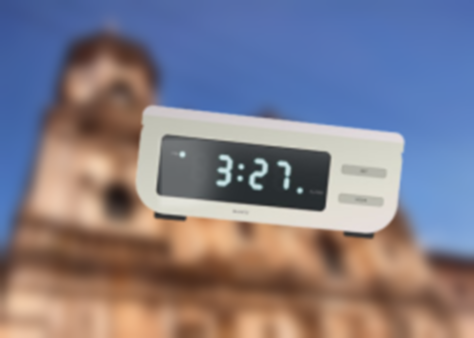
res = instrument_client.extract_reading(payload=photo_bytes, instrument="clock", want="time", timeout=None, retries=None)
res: 3:27
